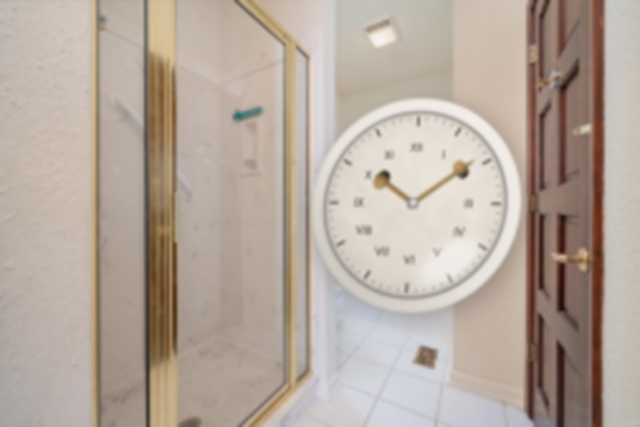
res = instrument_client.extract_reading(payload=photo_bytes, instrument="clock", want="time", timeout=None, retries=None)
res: 10:09
